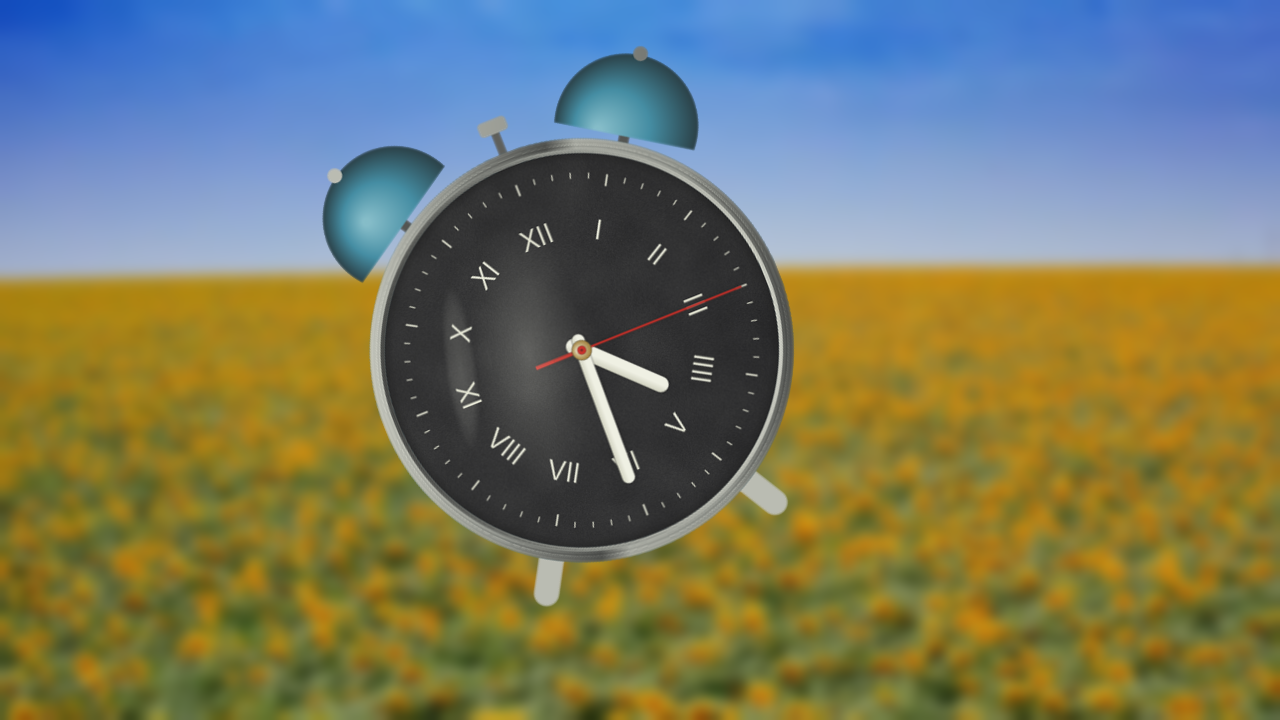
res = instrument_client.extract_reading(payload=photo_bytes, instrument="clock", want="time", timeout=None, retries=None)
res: 4:30:15
